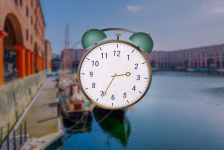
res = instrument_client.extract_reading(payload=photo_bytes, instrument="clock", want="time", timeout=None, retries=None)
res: 2:34
